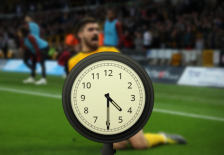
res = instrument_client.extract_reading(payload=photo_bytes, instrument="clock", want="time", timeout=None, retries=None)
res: 4:30
